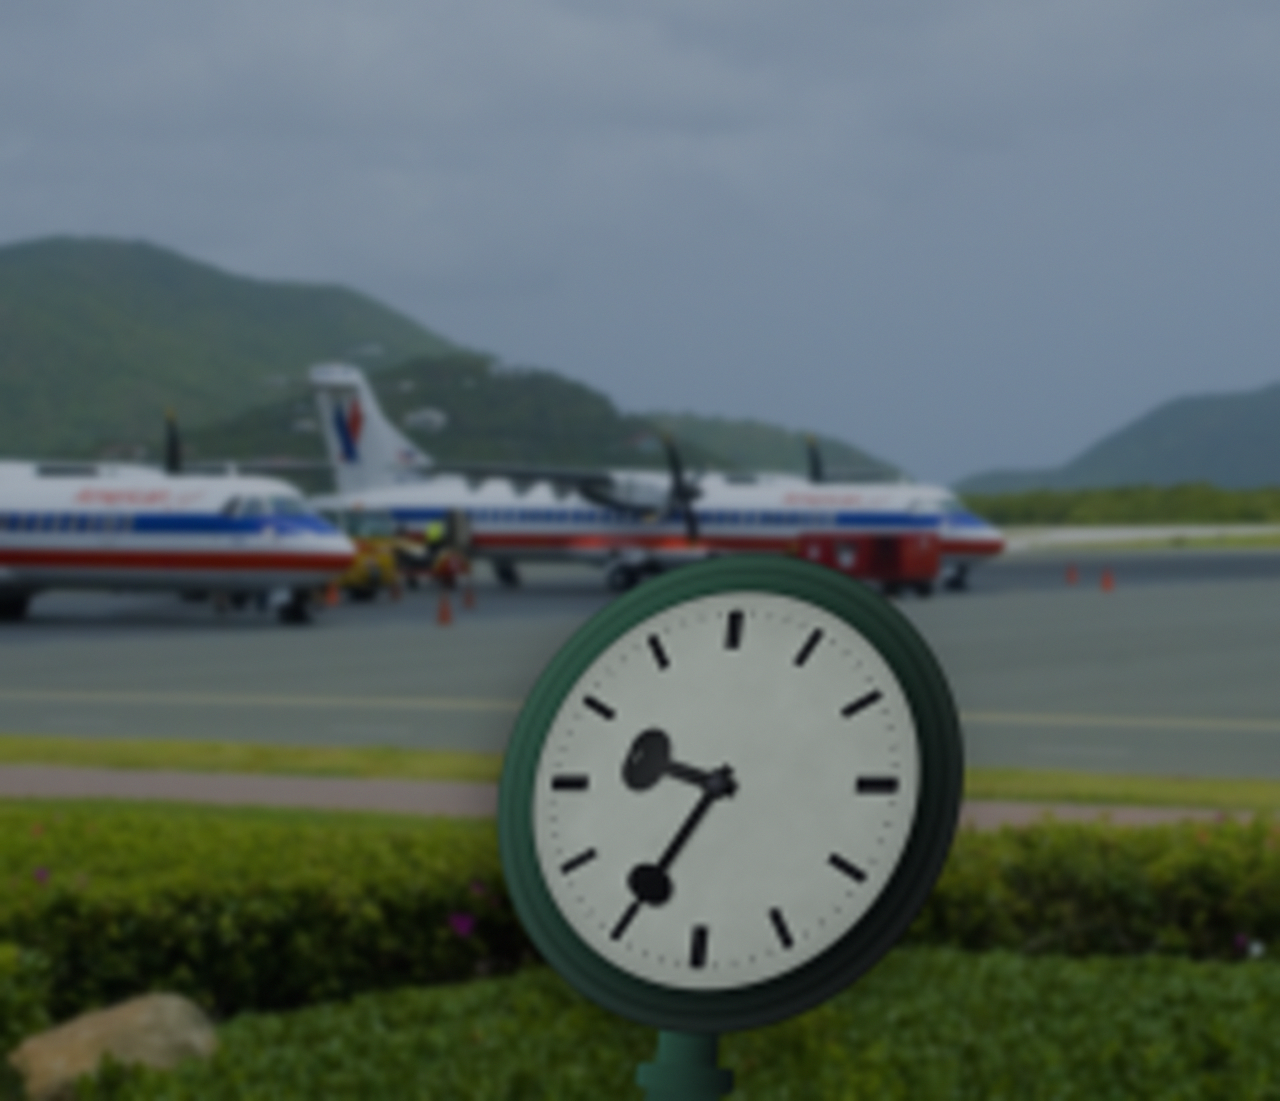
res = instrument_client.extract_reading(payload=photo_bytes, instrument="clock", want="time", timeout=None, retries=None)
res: 9:35
